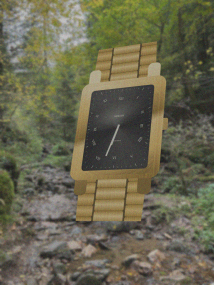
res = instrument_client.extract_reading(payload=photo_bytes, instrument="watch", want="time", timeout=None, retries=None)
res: 6:33
